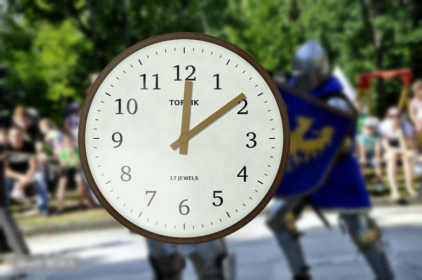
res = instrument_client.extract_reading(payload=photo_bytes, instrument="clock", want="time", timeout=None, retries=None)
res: 12:09
